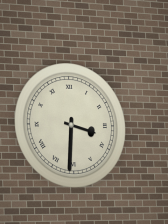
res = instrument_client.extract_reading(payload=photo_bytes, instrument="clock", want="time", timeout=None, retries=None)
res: 3:31
